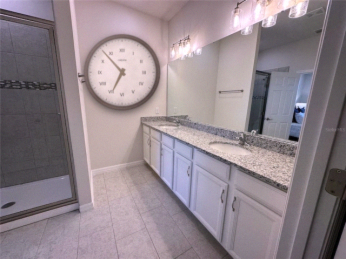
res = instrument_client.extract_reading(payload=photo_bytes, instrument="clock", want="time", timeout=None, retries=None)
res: 6:53
